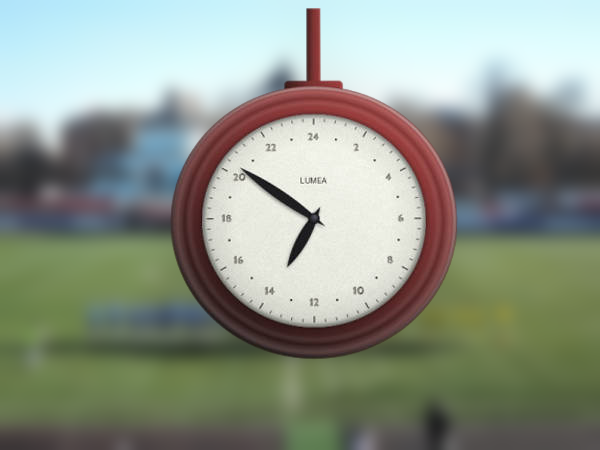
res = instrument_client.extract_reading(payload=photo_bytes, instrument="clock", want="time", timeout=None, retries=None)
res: 13:51
